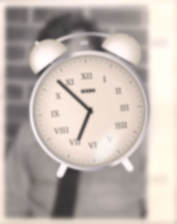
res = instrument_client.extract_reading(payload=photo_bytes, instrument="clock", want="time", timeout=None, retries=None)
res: 6:53
